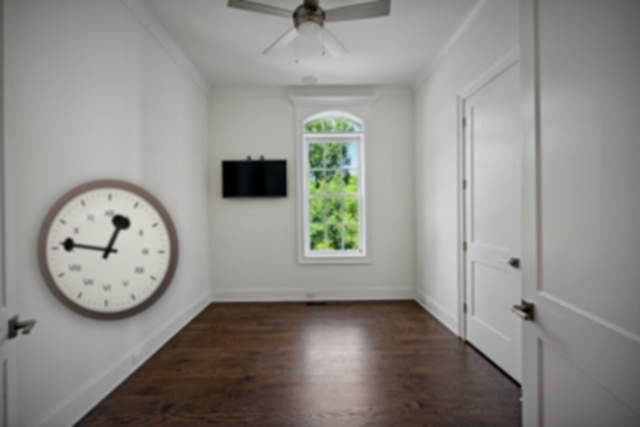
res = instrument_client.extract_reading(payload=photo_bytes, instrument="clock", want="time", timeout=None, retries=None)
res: 12:46
